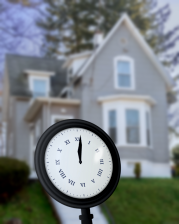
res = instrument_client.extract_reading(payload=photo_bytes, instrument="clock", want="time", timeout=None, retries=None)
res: 12:01
